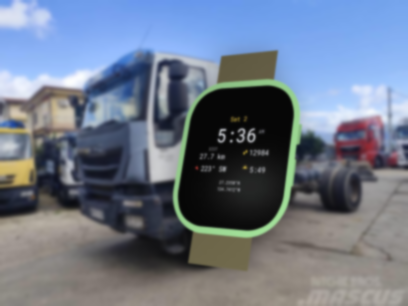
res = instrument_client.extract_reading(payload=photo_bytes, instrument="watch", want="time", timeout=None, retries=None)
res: 5:36
